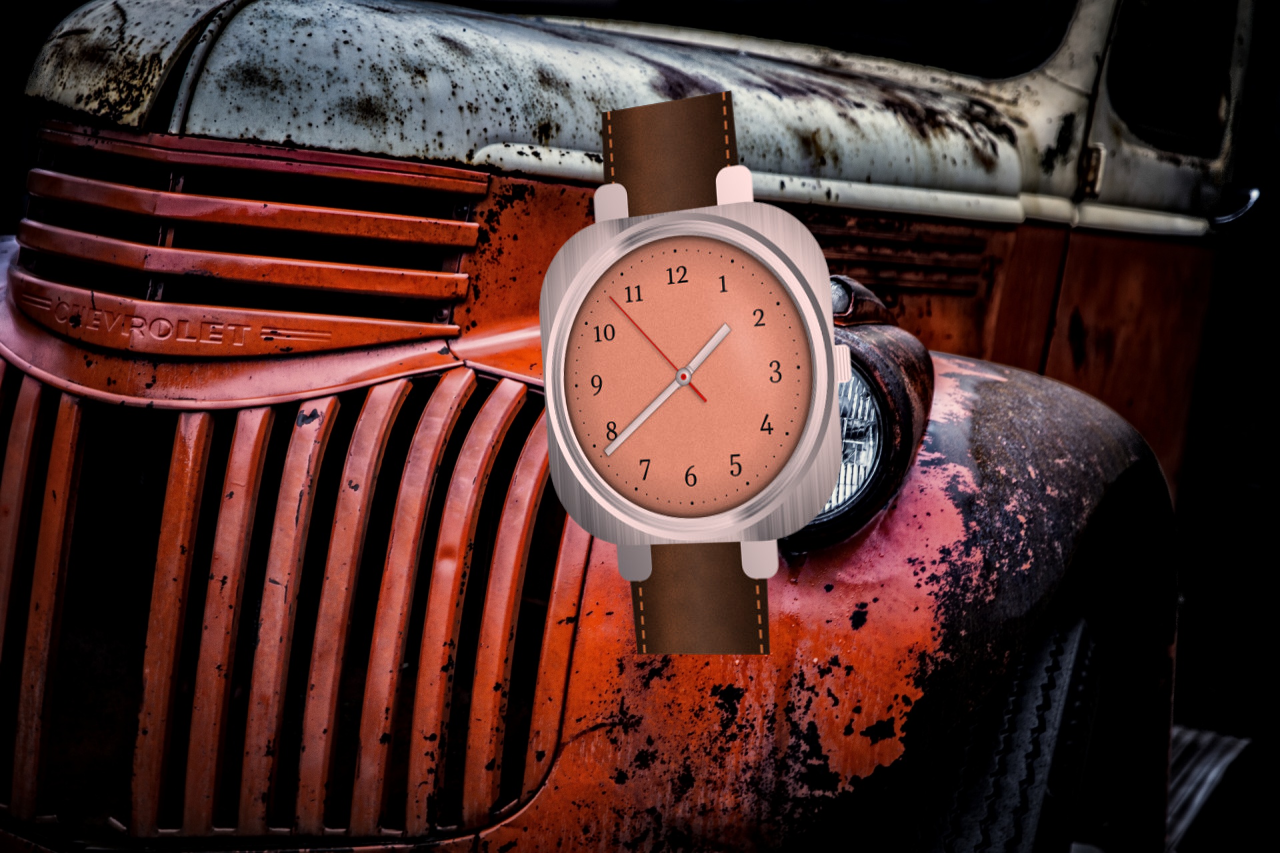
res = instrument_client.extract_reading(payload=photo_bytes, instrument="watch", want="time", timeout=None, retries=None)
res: 1:38:53
